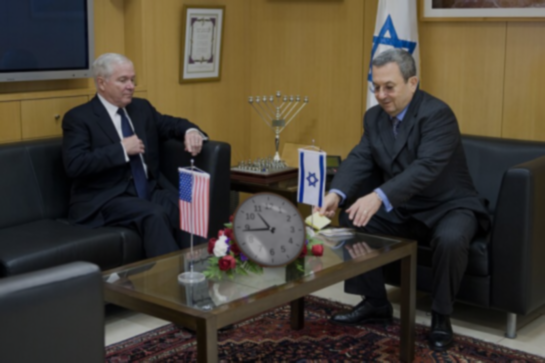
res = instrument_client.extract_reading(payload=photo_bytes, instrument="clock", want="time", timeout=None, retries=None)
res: 10:44
